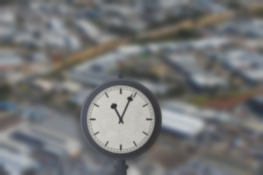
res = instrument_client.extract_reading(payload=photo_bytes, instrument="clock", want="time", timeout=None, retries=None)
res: 11:04
